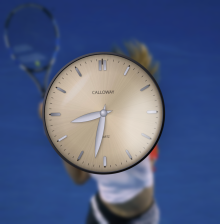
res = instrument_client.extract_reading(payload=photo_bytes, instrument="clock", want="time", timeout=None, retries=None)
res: 8:32
